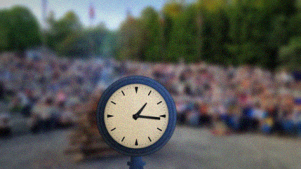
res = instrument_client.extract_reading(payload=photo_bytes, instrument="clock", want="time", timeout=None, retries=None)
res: 1:16
